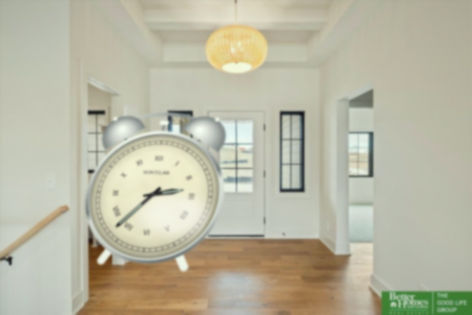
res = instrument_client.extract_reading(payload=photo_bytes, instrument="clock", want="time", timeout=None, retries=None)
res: 2:37
